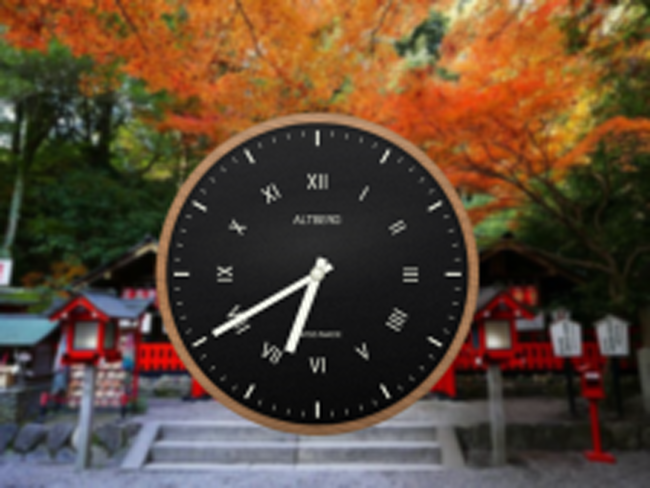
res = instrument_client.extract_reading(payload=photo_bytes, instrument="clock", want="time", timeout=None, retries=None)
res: 6:40
